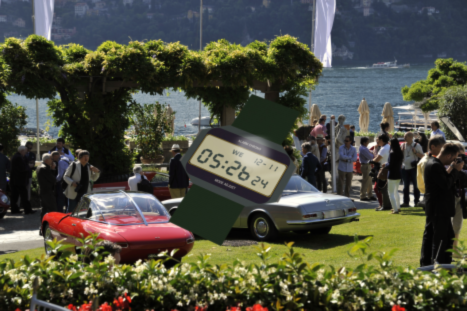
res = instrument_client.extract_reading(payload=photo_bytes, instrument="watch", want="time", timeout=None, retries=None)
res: 5:26:24
